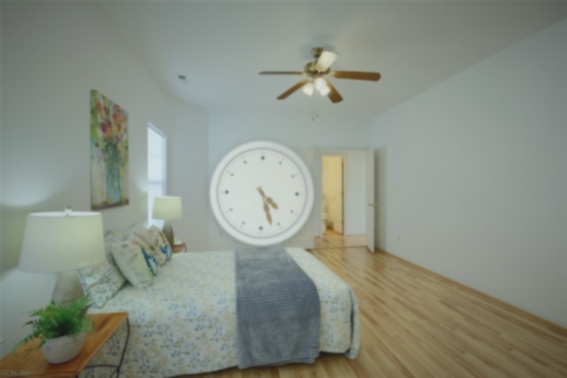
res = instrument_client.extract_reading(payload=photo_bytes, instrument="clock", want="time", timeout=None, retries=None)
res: 4:27
